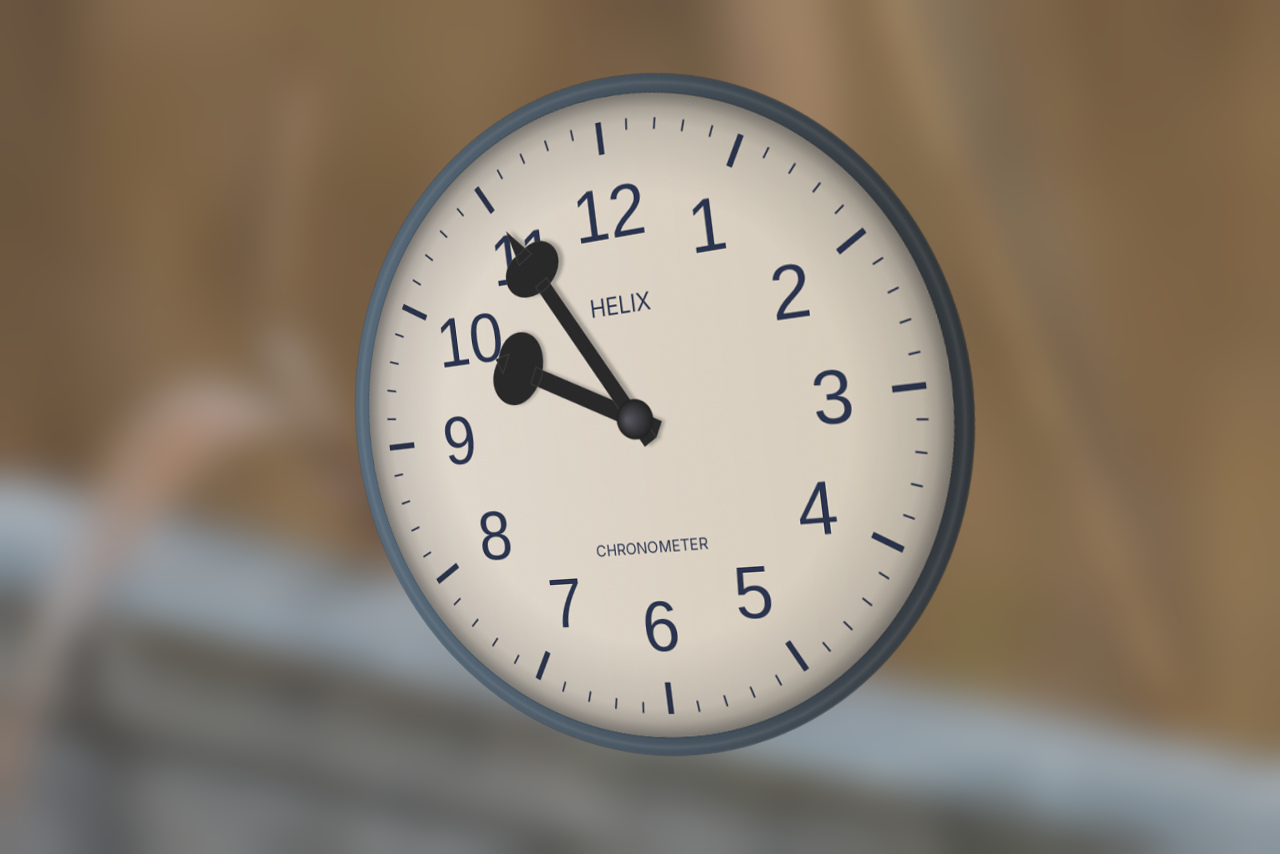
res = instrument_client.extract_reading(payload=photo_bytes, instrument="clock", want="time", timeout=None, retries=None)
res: 9:55
